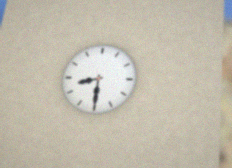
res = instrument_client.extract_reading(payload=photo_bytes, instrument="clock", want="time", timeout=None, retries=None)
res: 8:30
